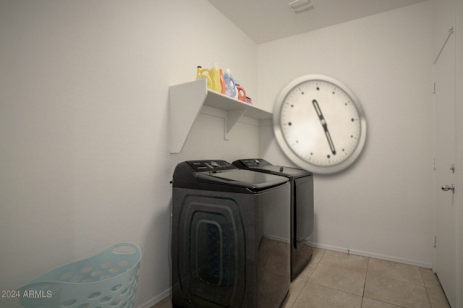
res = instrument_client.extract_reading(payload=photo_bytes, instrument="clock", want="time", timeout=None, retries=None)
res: 11:28
